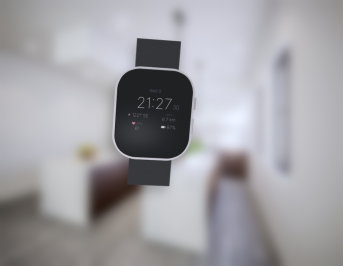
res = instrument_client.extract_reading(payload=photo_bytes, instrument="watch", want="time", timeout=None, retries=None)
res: 21:27
